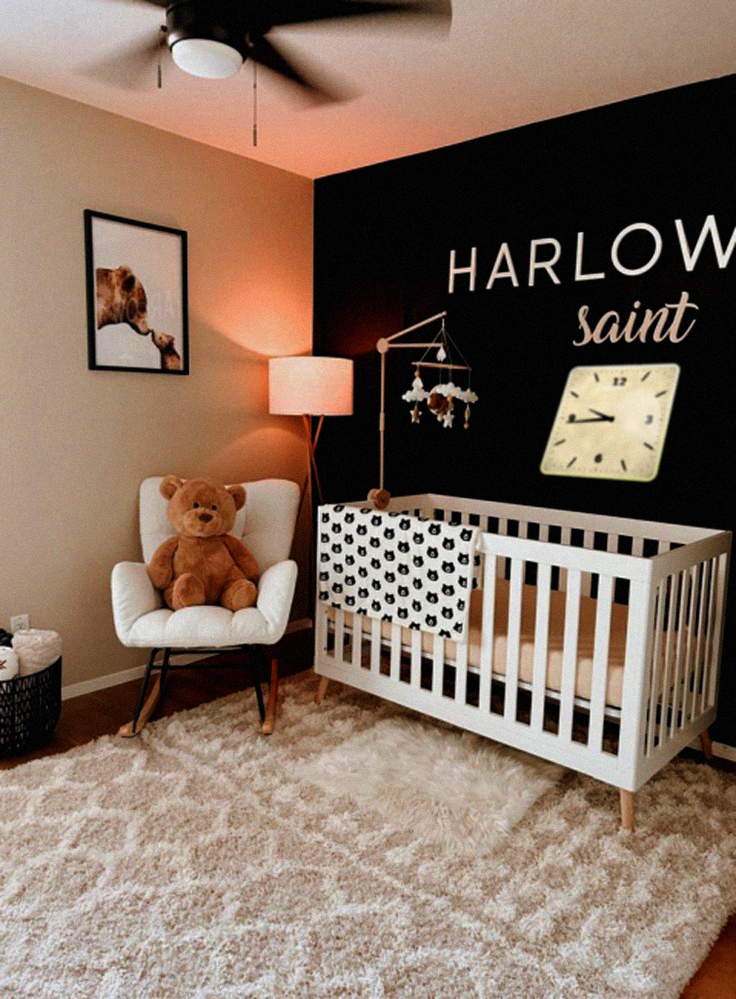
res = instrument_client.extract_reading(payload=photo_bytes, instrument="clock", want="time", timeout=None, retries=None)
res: 9:44
